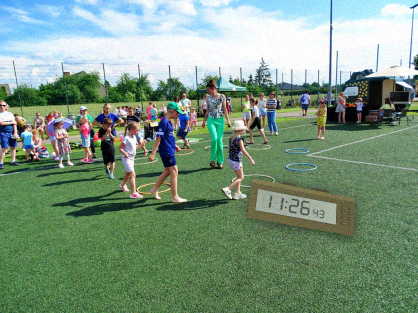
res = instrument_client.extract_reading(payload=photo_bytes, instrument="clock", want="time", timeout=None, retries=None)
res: 11:26:43
